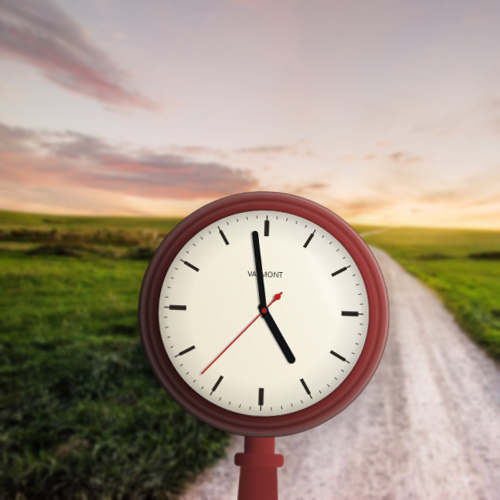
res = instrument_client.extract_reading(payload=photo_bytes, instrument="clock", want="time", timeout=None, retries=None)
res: 4:58:37
